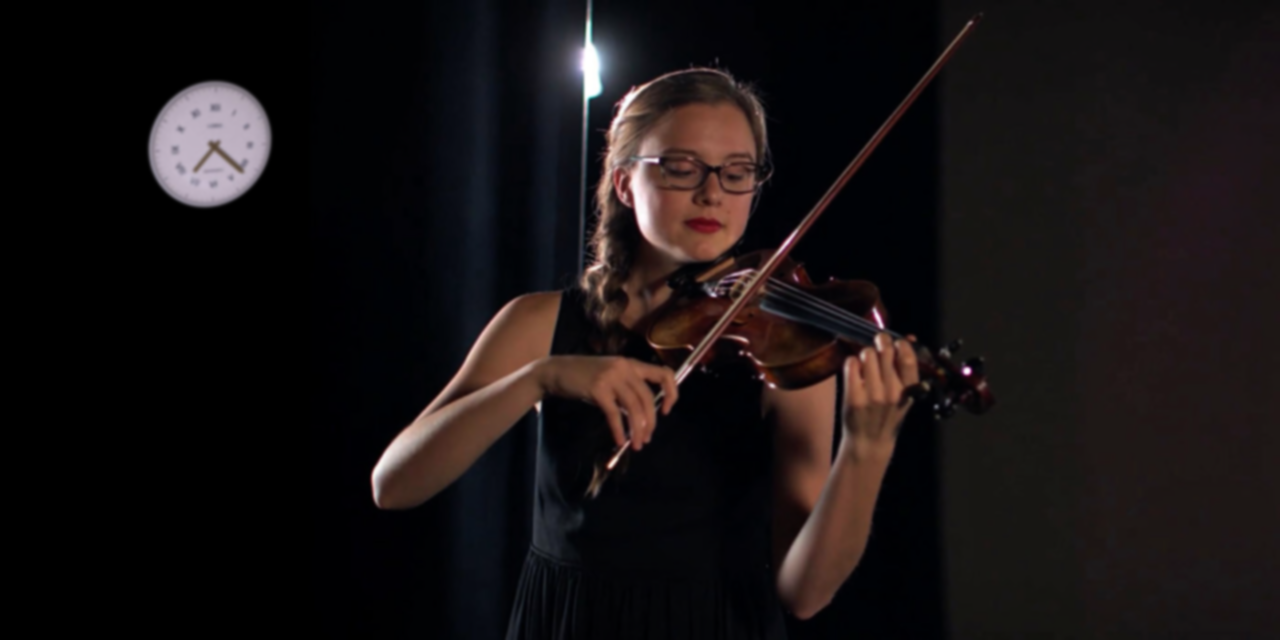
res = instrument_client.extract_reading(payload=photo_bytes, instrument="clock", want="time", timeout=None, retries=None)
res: 7:22
